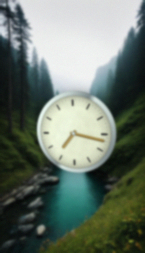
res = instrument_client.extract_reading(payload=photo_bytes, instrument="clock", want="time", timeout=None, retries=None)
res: 7:17
